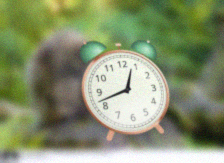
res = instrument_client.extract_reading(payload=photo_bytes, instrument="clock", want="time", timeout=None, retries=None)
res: 12:42
